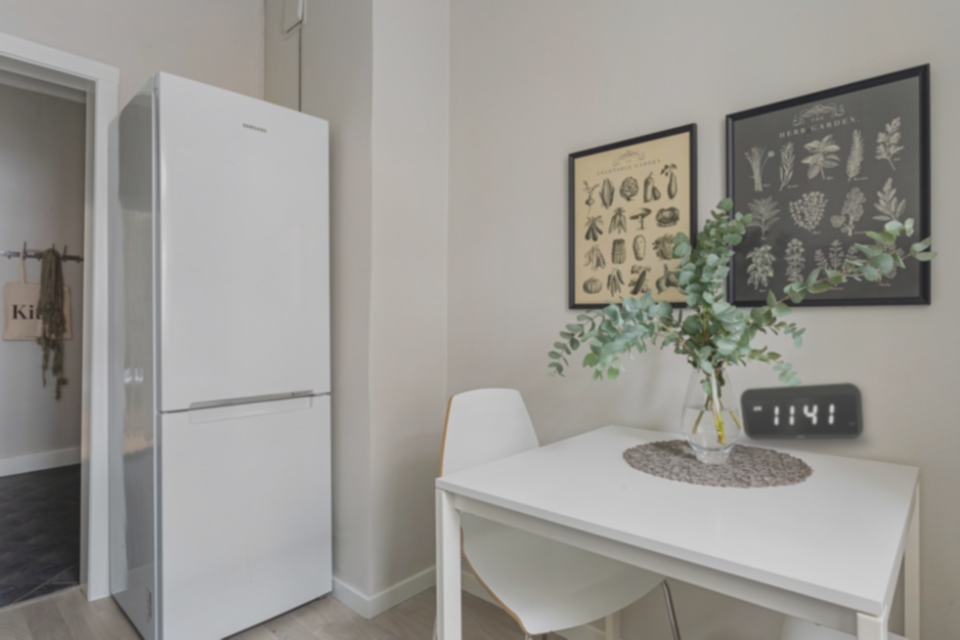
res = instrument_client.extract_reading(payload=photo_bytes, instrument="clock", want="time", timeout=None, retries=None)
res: 11:41
